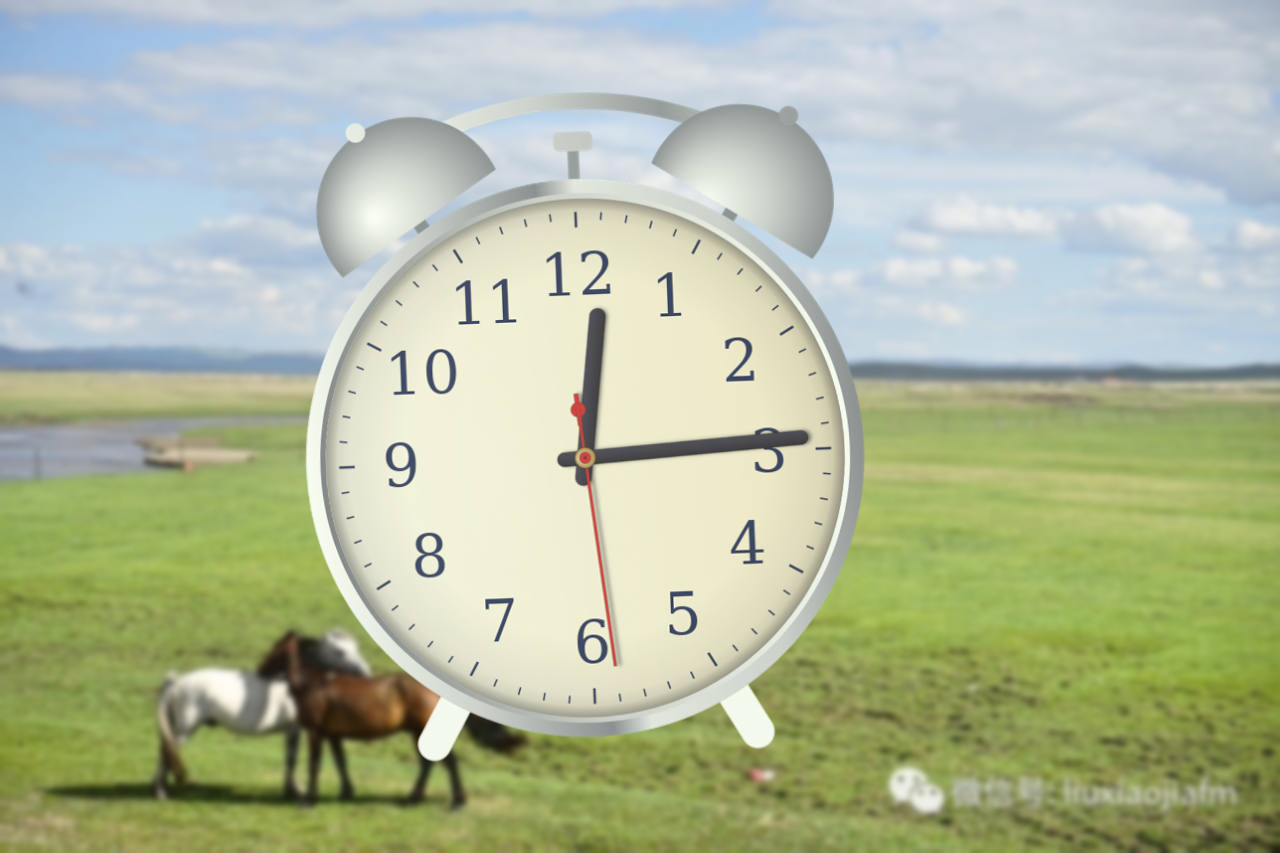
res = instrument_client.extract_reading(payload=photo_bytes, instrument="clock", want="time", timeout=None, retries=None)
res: 12:14:29
